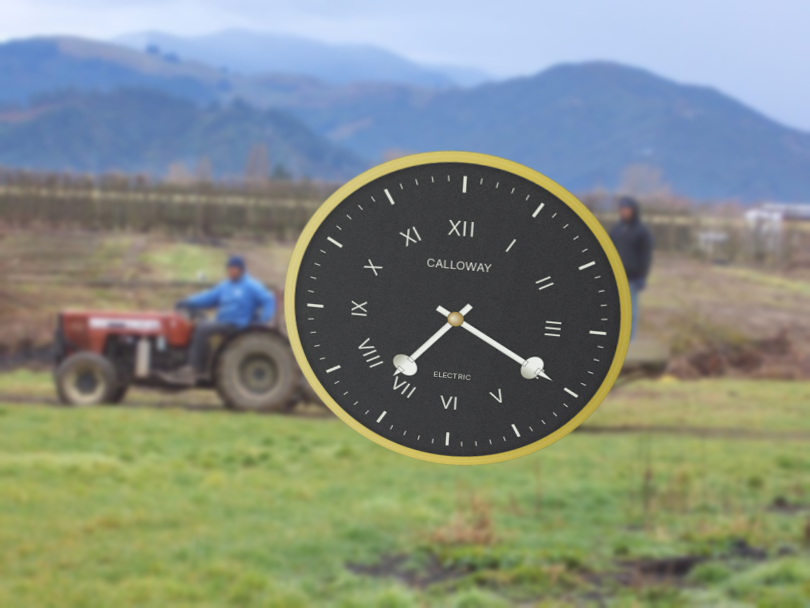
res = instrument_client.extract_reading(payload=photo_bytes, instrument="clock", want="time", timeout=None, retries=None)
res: 7:20
